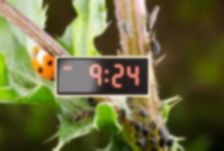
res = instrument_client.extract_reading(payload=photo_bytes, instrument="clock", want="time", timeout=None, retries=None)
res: 9:24
